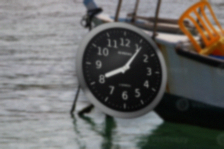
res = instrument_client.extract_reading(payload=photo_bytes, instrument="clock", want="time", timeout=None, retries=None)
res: 8:06
